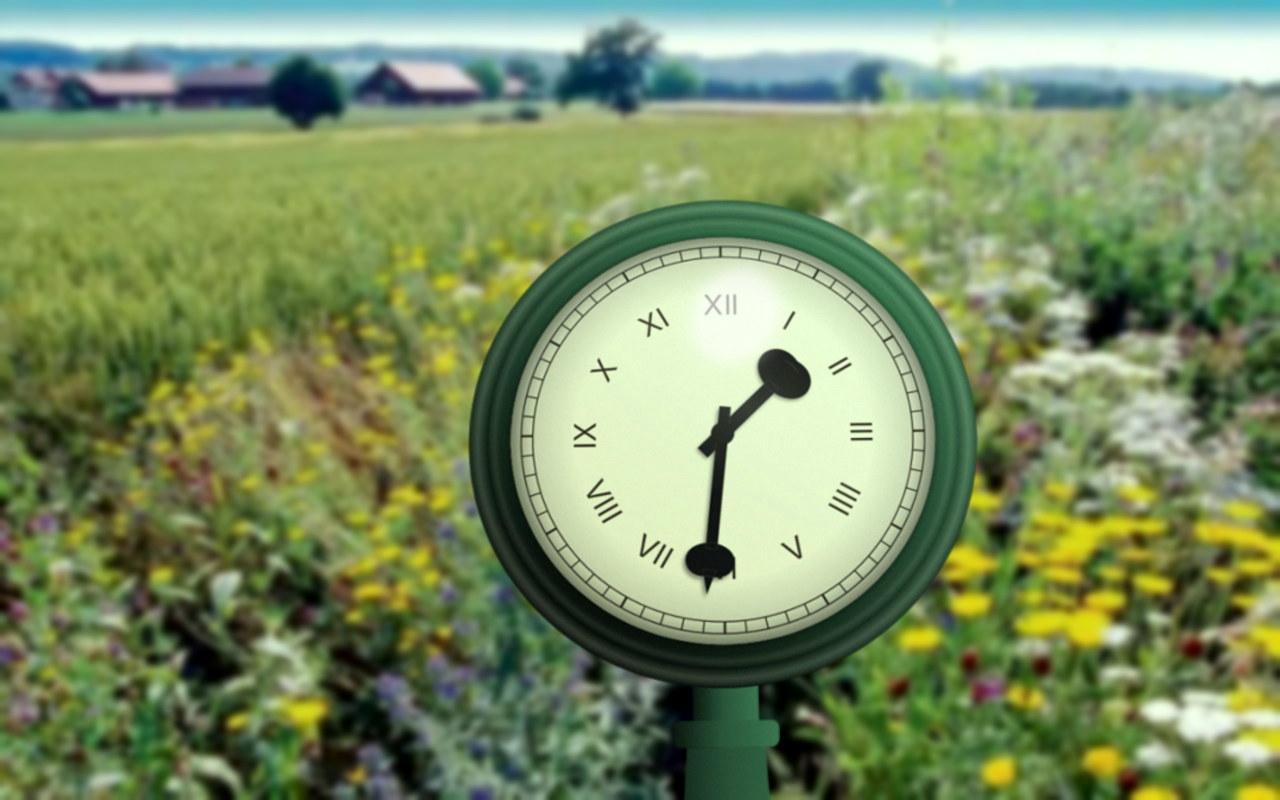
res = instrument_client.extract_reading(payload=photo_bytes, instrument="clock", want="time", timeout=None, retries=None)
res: 1:31
